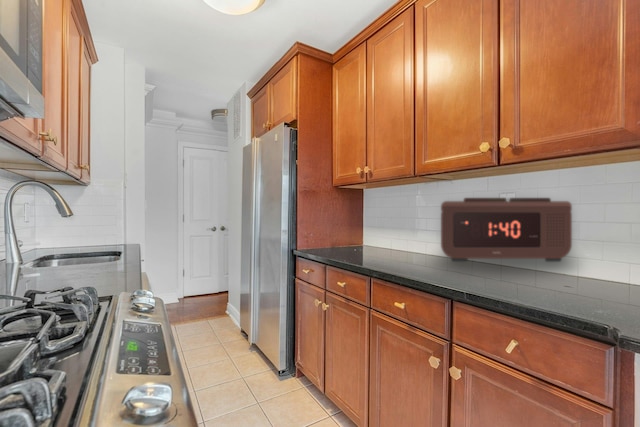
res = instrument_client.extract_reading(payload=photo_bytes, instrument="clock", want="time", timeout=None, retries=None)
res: 1:40
